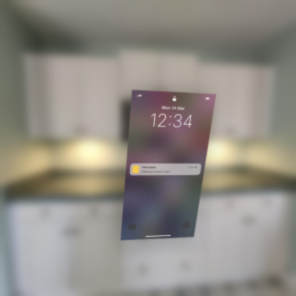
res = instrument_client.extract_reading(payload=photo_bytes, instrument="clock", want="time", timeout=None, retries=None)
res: 12:34
